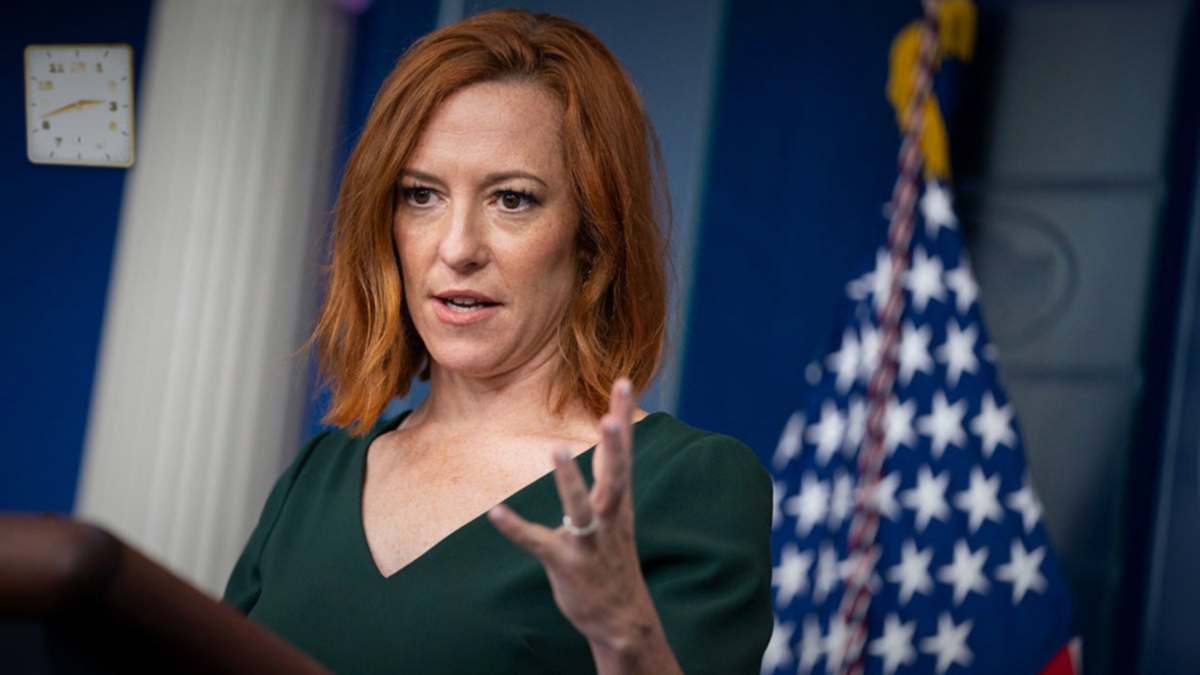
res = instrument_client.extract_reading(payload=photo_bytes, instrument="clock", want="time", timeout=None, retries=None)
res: 2:42
